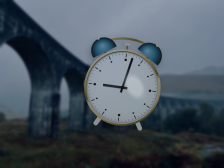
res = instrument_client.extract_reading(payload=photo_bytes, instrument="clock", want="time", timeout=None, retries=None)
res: 9:02
